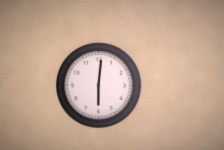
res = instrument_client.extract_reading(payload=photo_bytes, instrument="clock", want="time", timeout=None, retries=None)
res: 6:01
